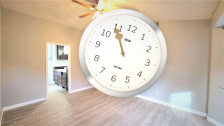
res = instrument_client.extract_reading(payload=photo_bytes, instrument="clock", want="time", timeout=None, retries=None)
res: 10:54
